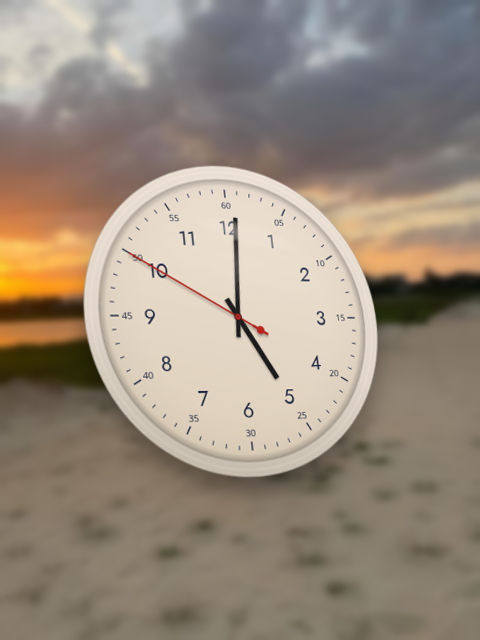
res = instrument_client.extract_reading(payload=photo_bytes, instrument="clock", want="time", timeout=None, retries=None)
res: 5:00:50
